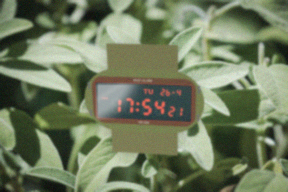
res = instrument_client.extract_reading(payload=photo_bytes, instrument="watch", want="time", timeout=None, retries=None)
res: 17:54:21
